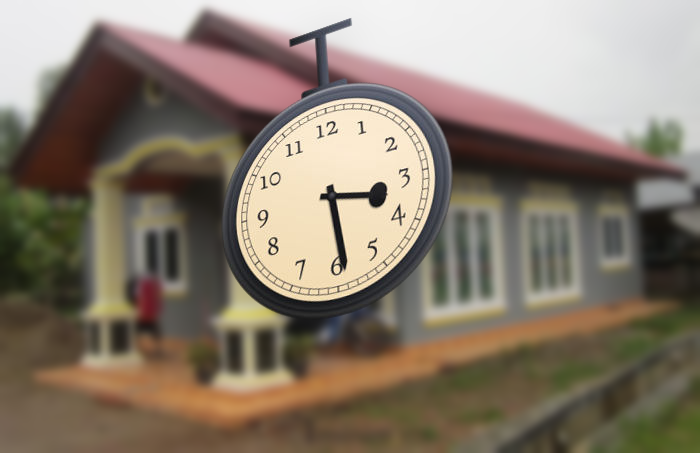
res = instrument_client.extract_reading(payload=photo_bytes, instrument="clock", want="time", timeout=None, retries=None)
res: 3:29
